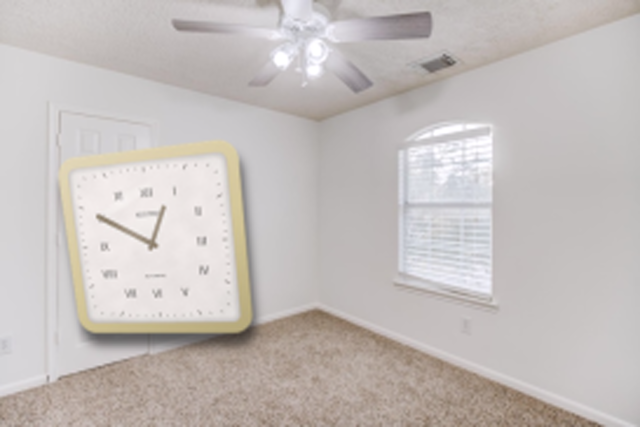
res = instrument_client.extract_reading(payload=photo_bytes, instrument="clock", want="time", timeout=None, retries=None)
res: 12:50
